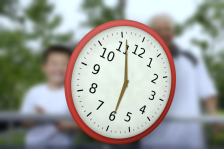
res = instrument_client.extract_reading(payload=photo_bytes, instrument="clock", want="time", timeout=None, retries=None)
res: 5:56
